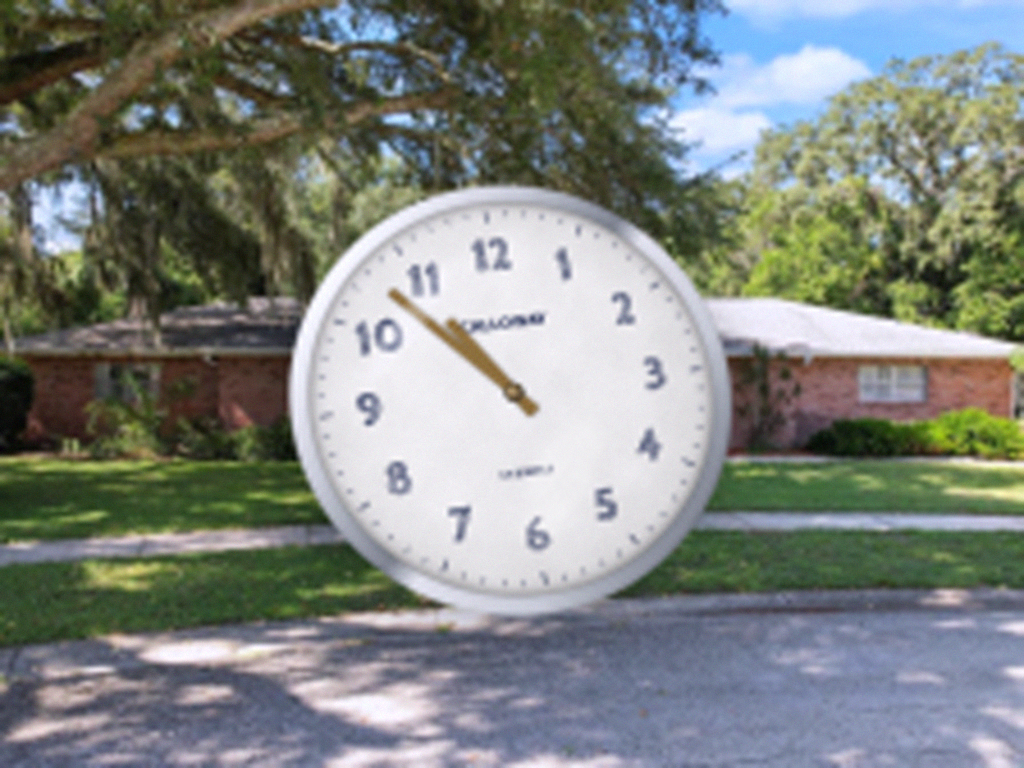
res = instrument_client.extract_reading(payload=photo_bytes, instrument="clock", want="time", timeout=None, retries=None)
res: 10:53
